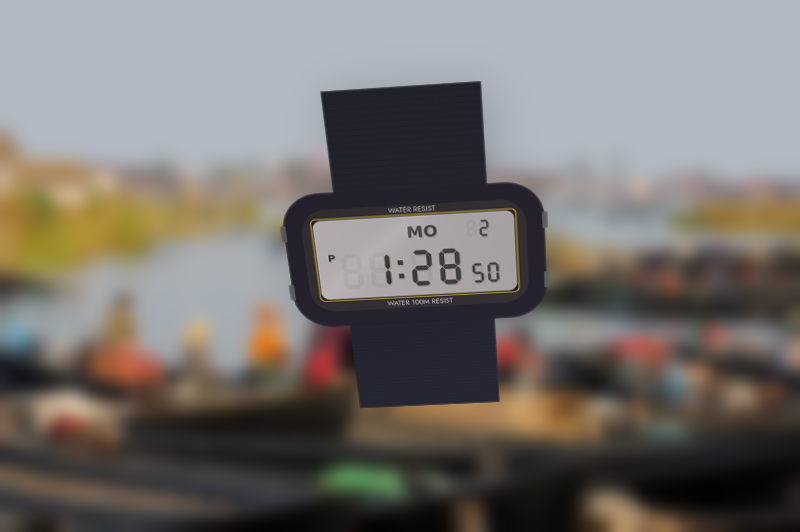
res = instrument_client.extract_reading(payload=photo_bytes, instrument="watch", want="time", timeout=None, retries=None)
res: 1:28:50
